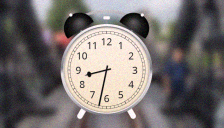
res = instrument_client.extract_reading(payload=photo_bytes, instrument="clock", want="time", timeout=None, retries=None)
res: 8:32
